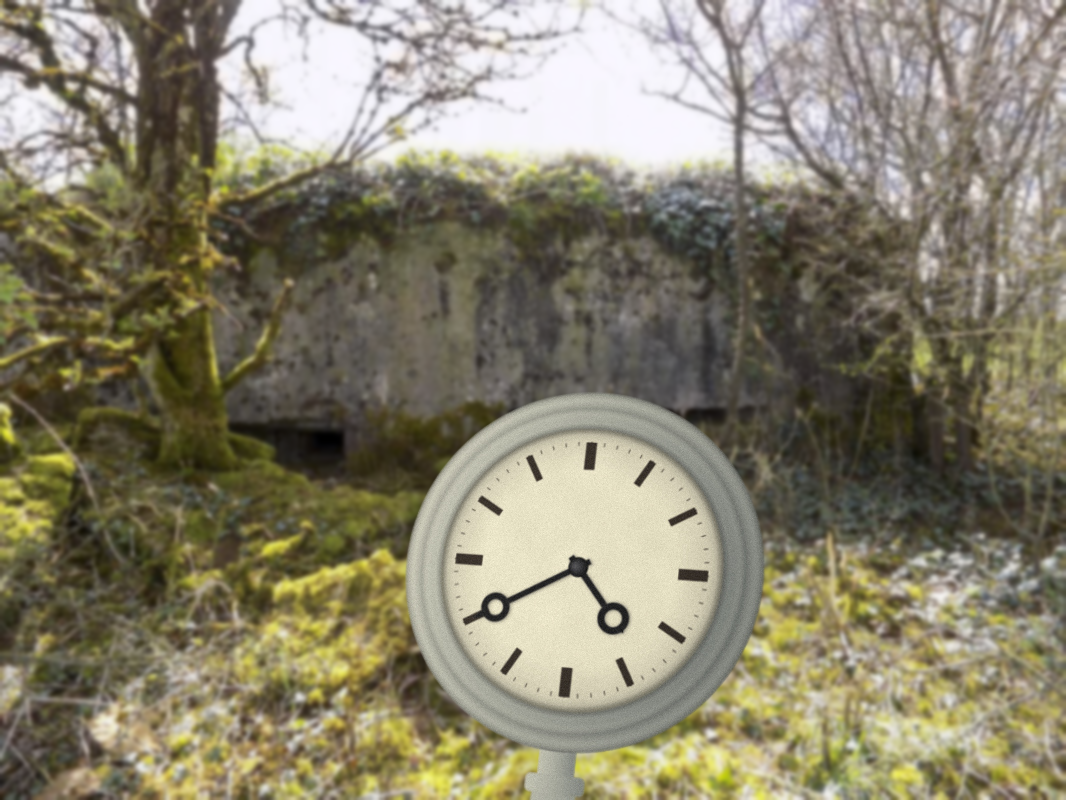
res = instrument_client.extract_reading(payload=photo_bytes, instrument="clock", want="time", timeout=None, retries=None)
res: 4:40
